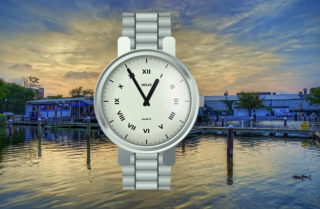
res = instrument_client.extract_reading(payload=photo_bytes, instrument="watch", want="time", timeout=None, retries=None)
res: 12:55
